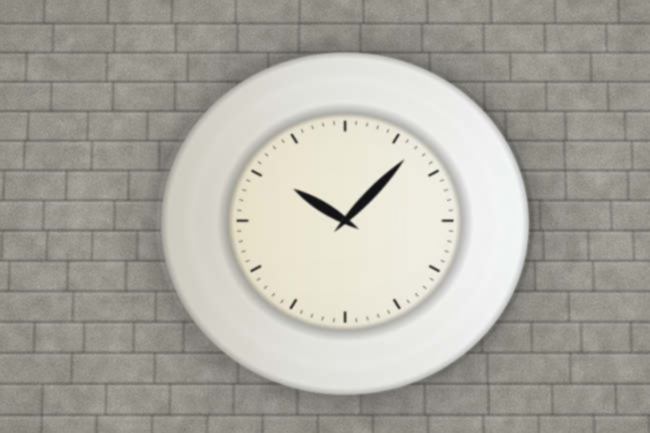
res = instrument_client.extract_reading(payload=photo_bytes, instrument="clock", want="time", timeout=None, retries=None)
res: 10:07
